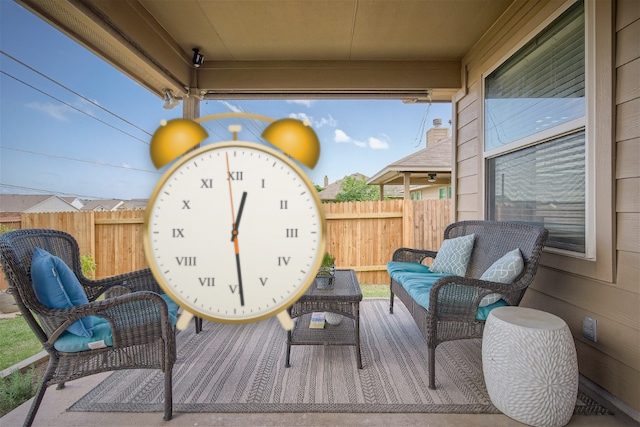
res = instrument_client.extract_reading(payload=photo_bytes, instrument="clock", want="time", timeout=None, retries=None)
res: 12:28:59
